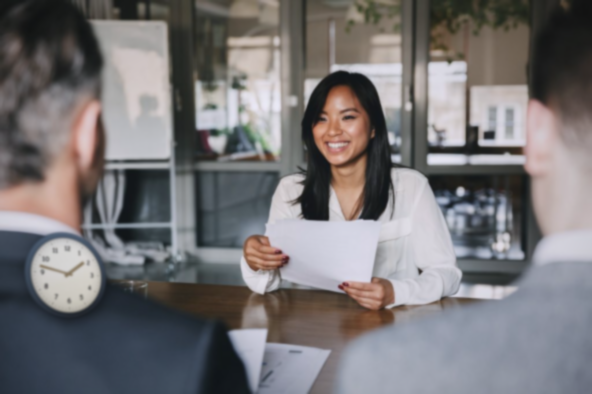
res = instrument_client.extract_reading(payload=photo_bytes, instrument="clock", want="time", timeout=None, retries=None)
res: 1:47
